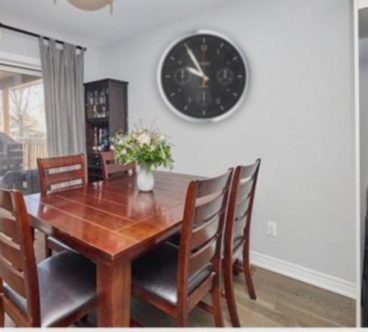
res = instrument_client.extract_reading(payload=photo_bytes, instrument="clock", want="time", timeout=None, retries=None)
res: 9:55
